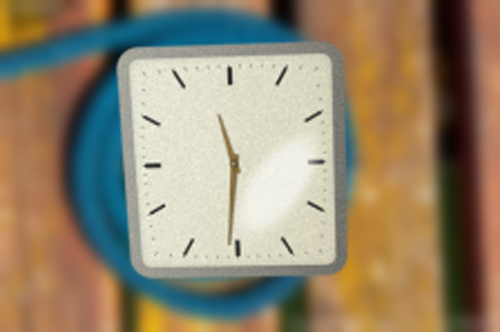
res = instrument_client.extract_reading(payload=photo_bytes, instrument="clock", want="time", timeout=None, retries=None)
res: 11:31
